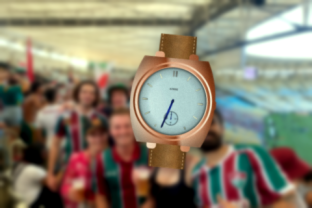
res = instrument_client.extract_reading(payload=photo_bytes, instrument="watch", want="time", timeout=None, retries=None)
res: 6:33
